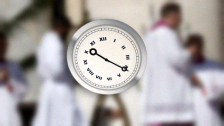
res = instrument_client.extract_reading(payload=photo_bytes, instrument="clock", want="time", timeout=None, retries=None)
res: 10:21
